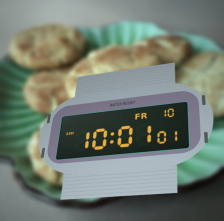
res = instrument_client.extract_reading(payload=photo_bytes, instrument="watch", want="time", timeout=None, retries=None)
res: 10:01:01
